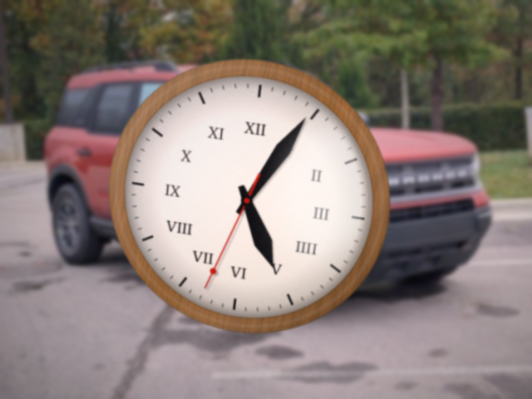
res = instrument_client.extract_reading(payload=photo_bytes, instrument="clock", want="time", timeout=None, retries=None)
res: 5:04:33
